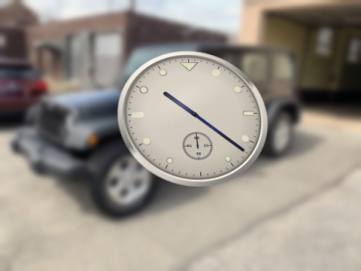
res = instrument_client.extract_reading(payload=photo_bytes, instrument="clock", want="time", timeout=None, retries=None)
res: 10:22
